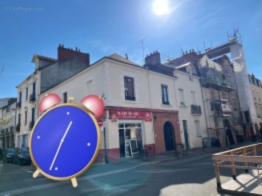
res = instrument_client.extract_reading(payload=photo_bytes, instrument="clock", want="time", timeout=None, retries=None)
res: 12:32
